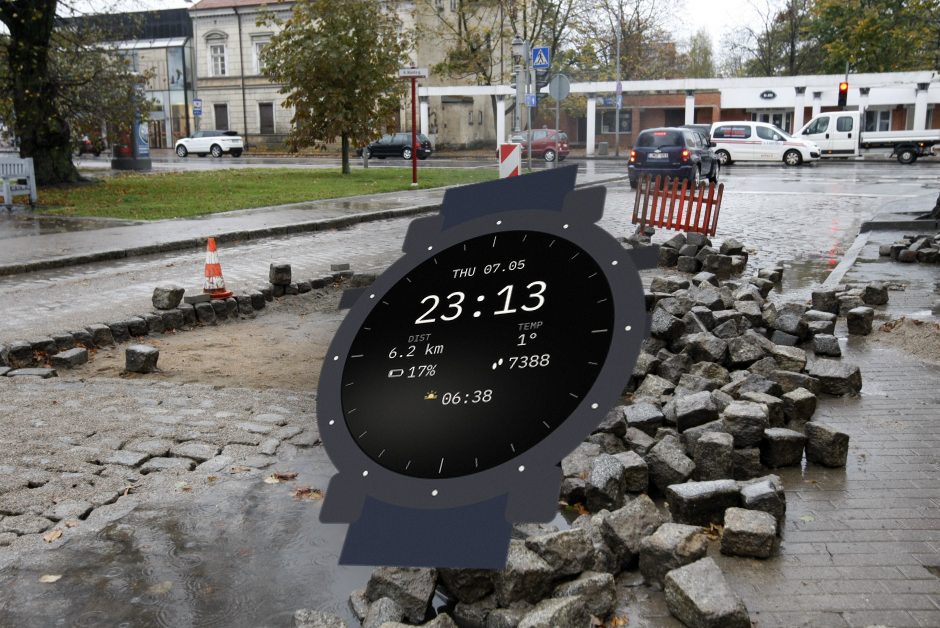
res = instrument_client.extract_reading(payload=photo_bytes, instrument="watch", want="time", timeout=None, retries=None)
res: 23:13
